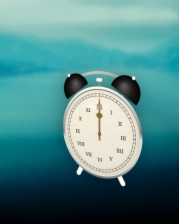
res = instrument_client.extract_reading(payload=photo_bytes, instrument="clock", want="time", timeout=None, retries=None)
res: 12:00
